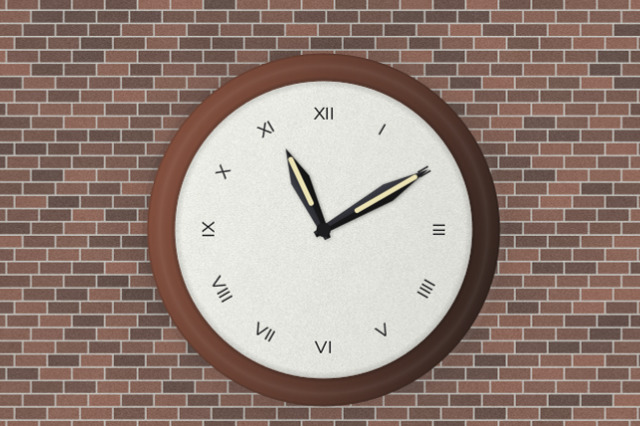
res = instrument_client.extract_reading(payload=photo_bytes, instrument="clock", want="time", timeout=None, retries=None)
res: 11:10
